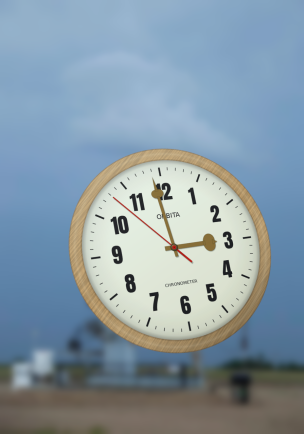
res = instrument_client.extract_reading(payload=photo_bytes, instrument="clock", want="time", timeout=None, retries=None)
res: 2:58:53
